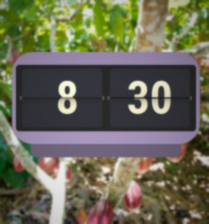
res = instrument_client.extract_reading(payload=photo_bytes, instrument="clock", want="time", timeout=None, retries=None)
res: 8:30
